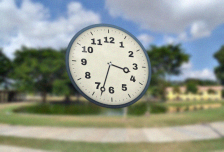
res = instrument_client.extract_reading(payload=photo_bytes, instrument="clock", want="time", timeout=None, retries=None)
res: 3:33
